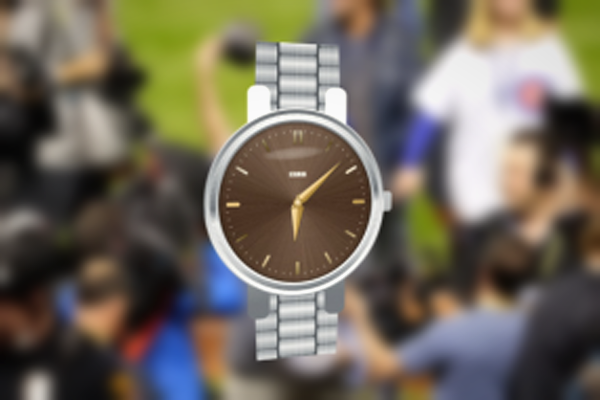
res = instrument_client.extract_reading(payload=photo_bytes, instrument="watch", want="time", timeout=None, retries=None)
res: 6:08
